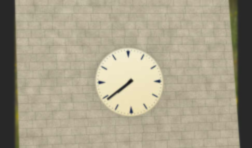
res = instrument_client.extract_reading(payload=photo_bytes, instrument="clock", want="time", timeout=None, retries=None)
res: 7:39
